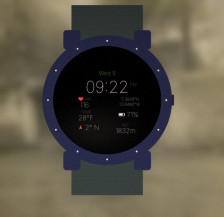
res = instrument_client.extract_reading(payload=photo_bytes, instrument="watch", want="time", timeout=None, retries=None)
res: 9:22
